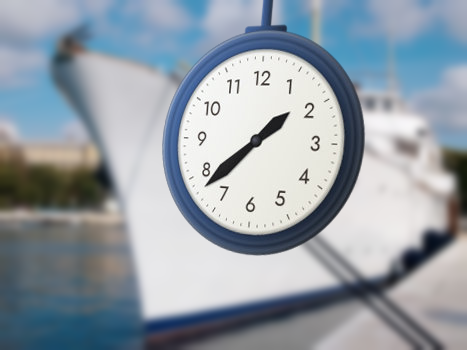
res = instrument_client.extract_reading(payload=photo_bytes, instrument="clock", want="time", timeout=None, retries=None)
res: 1:38
